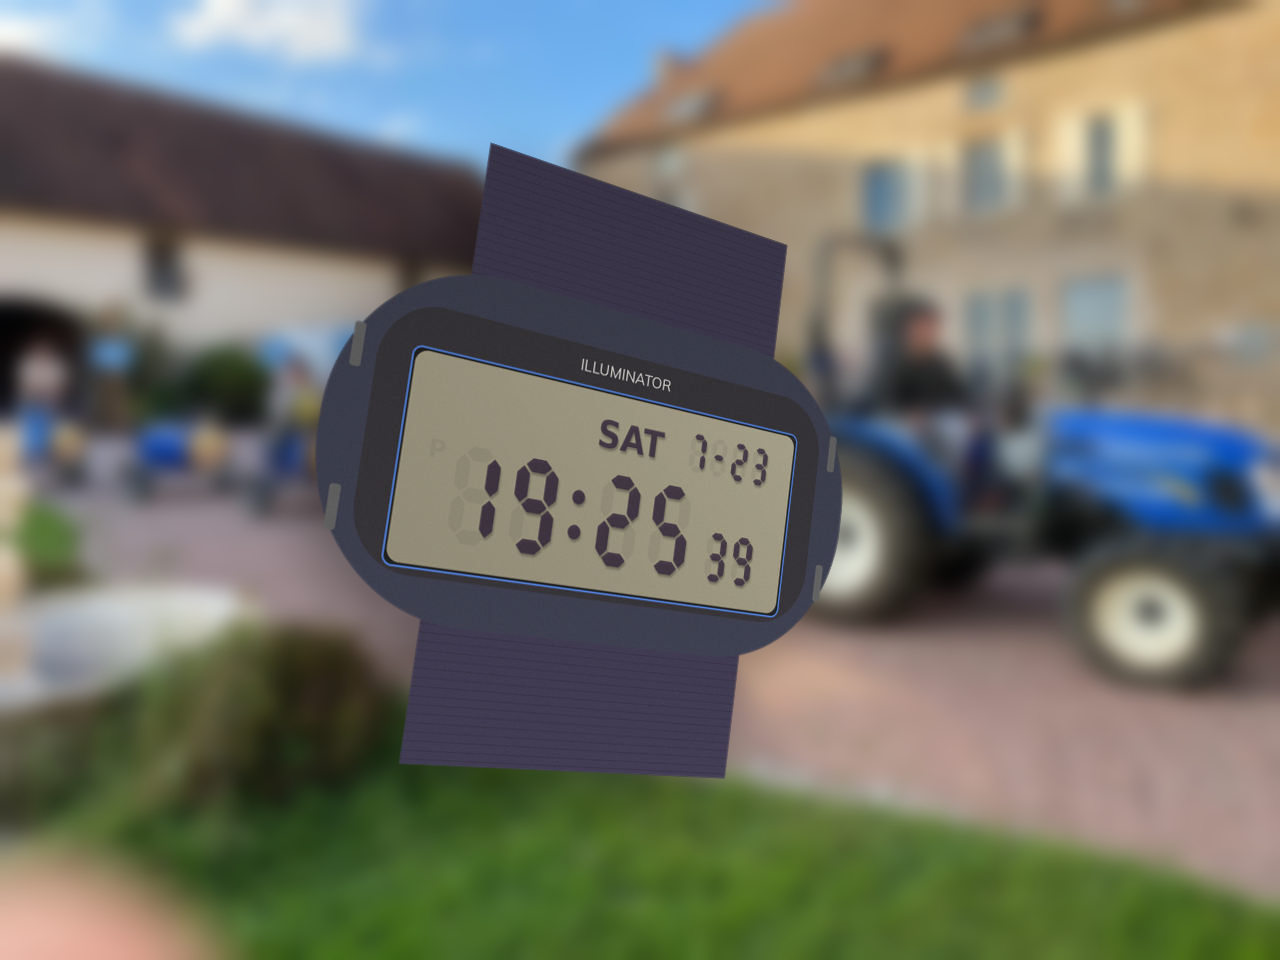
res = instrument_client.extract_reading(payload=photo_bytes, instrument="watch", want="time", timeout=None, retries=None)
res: 19:25:39
